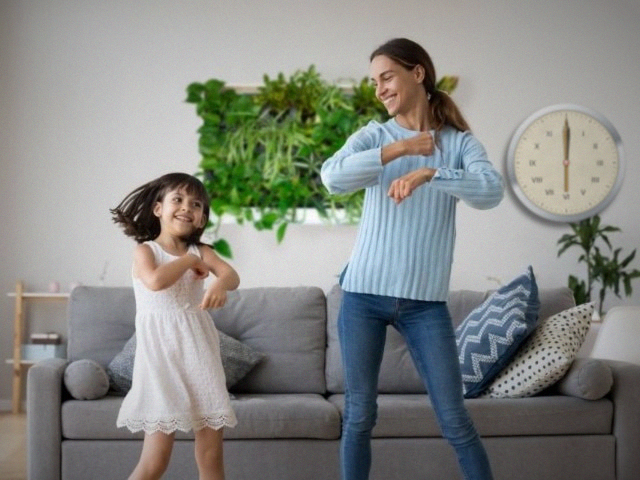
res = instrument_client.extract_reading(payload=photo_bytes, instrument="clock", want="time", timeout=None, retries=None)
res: 6:00
